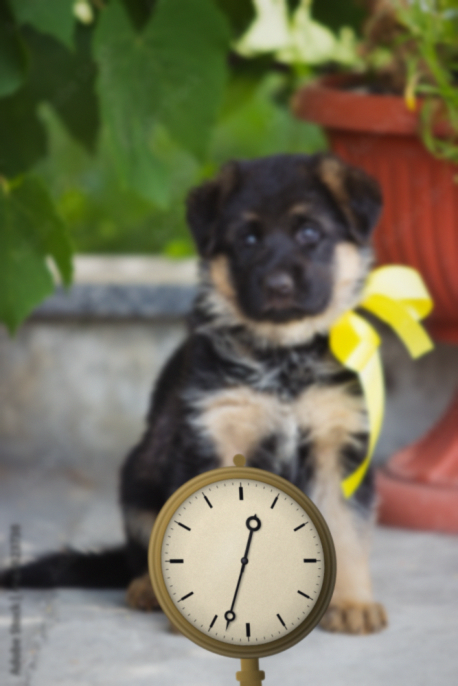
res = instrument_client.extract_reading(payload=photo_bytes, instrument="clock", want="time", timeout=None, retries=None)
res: 12:33
